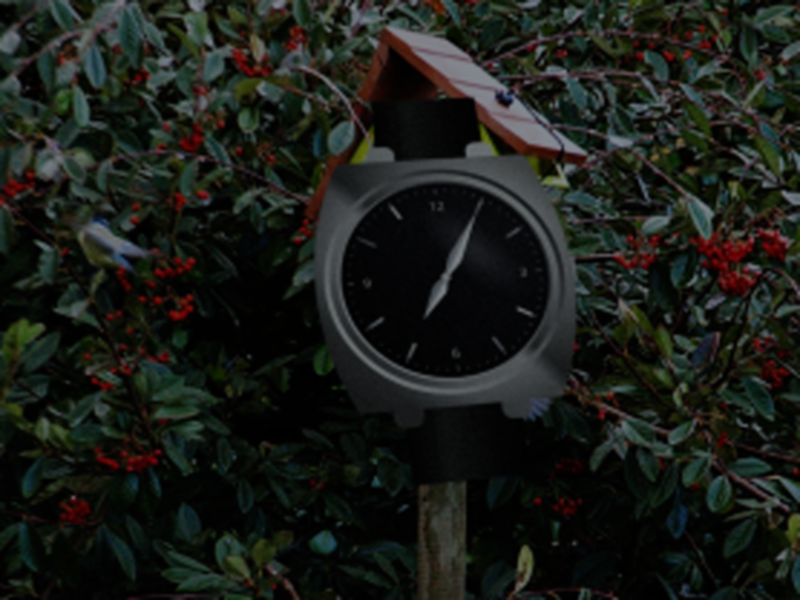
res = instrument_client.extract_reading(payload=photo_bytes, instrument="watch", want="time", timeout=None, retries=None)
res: 7:05
